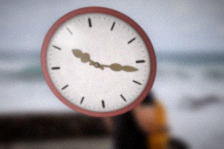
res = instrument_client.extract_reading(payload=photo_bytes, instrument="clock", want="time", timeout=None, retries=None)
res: 10:17
